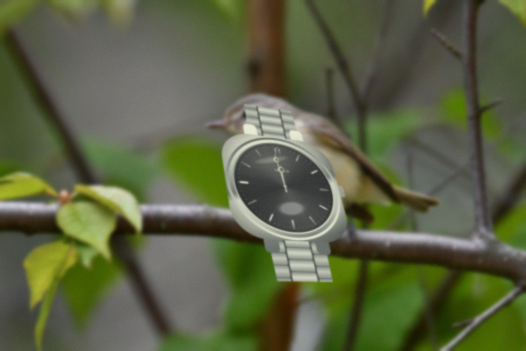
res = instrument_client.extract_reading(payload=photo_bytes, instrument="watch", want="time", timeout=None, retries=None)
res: 11:59
